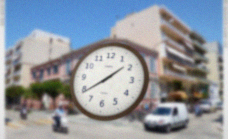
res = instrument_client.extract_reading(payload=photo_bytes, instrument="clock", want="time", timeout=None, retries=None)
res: 1:39
